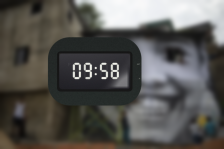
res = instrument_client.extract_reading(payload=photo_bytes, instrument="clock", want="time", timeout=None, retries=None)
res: 9:58
